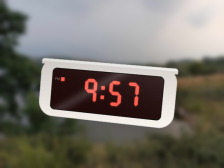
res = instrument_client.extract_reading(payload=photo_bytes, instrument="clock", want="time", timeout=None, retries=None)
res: 9:57
